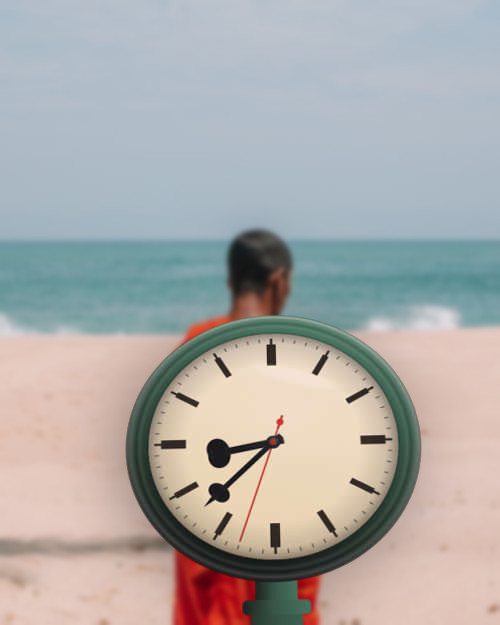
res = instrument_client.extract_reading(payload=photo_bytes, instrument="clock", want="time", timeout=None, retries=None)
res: 8:37:33
